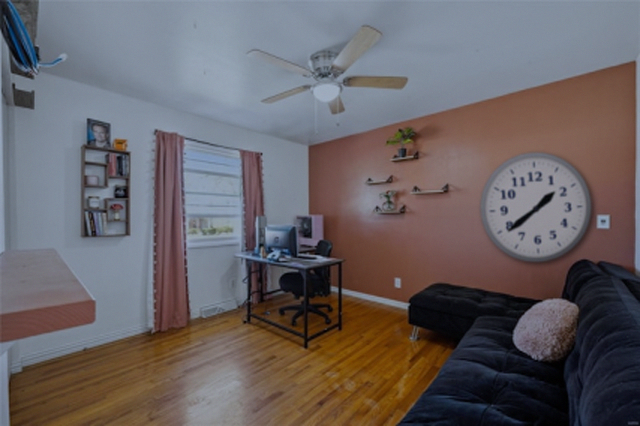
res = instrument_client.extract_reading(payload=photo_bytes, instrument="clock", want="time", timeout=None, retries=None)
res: 1:39
